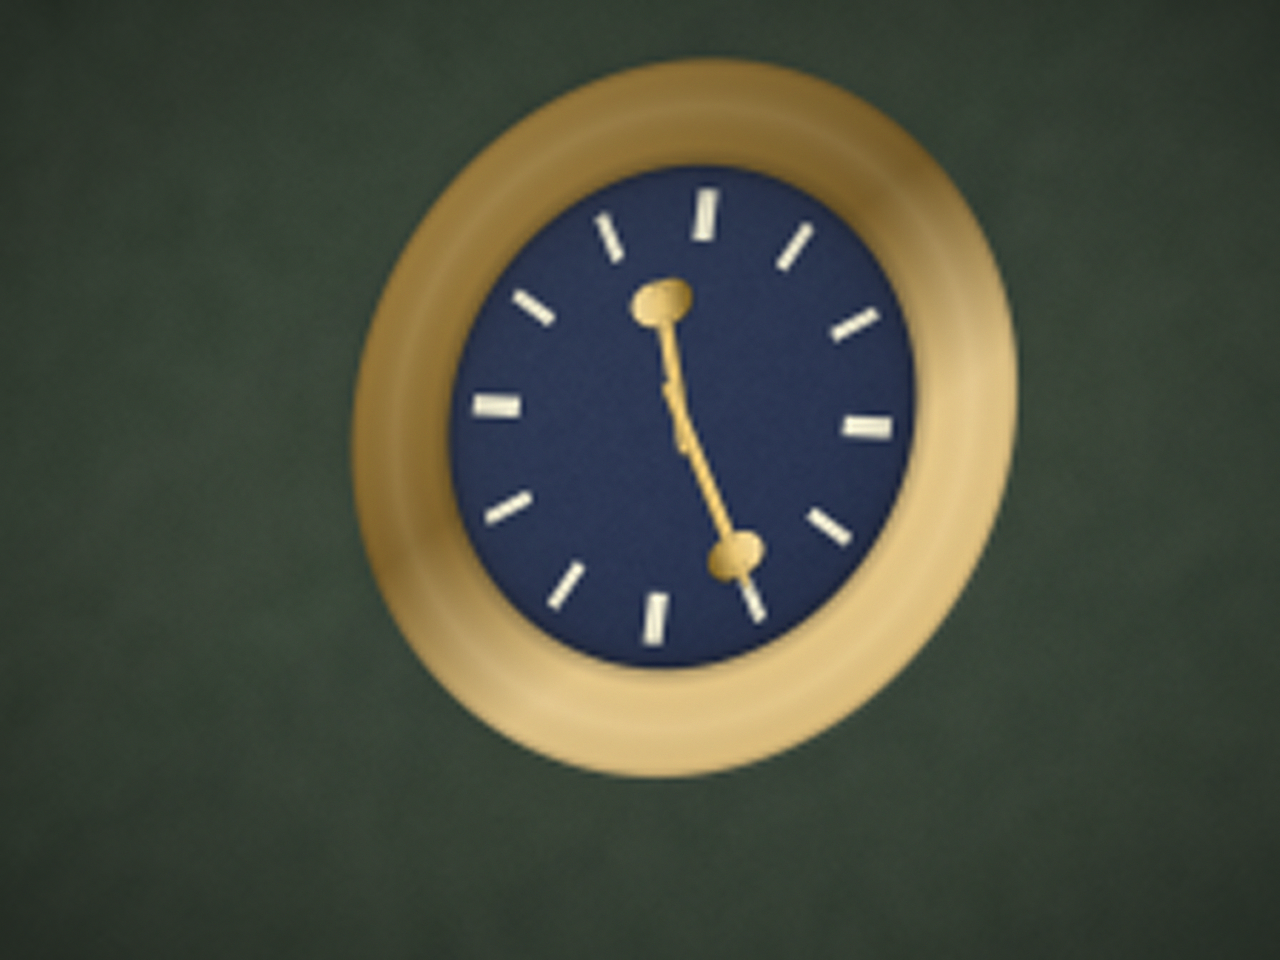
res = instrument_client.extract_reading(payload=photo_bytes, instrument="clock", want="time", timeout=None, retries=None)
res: 11:25
